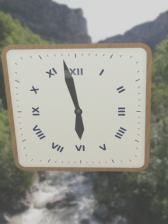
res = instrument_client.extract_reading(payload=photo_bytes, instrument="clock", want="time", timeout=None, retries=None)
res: 5:58
